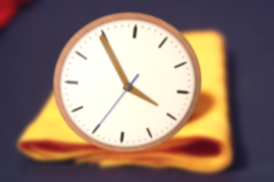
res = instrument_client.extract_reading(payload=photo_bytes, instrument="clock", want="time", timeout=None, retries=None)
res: 3:54:35
